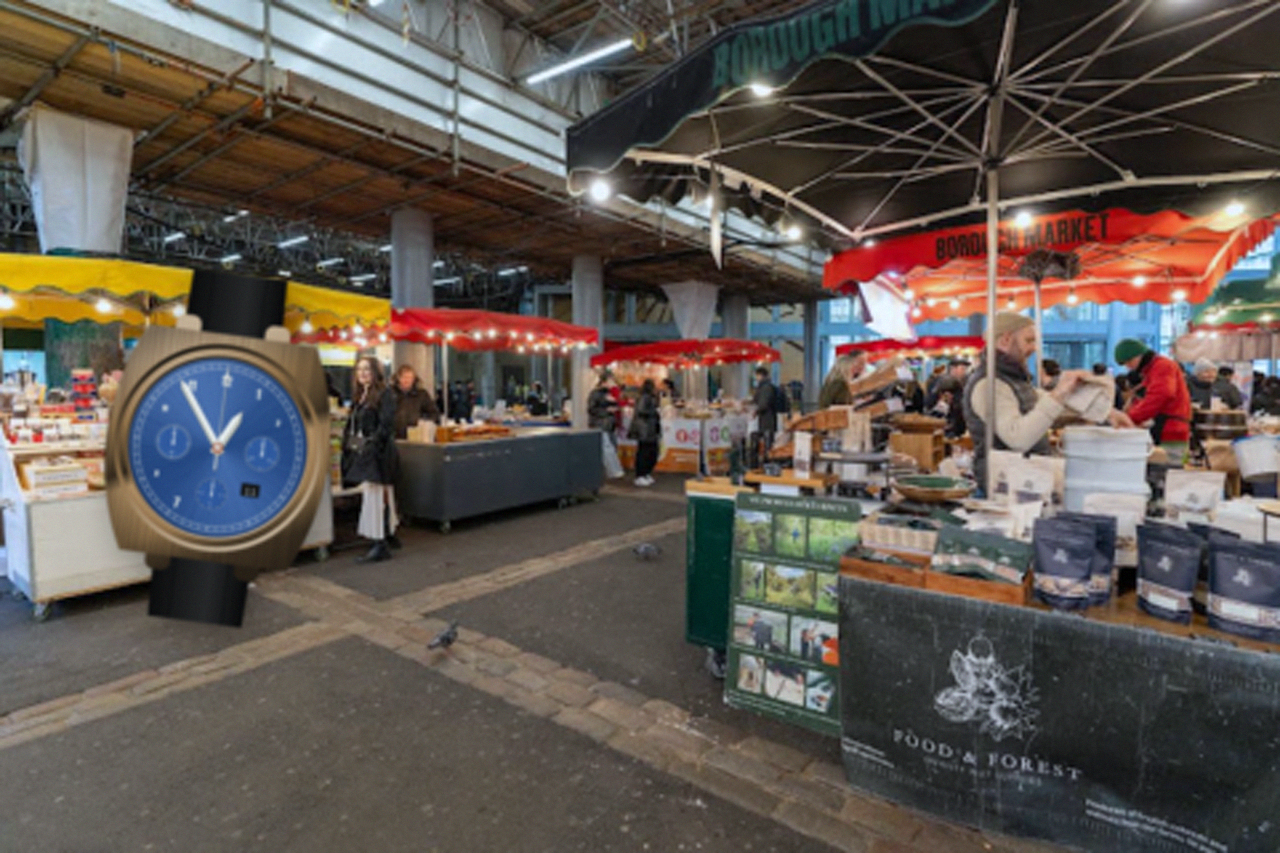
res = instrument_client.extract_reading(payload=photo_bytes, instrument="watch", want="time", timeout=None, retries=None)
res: 12:54
